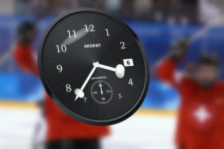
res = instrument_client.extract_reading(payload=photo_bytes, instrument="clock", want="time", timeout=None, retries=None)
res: 3:37
